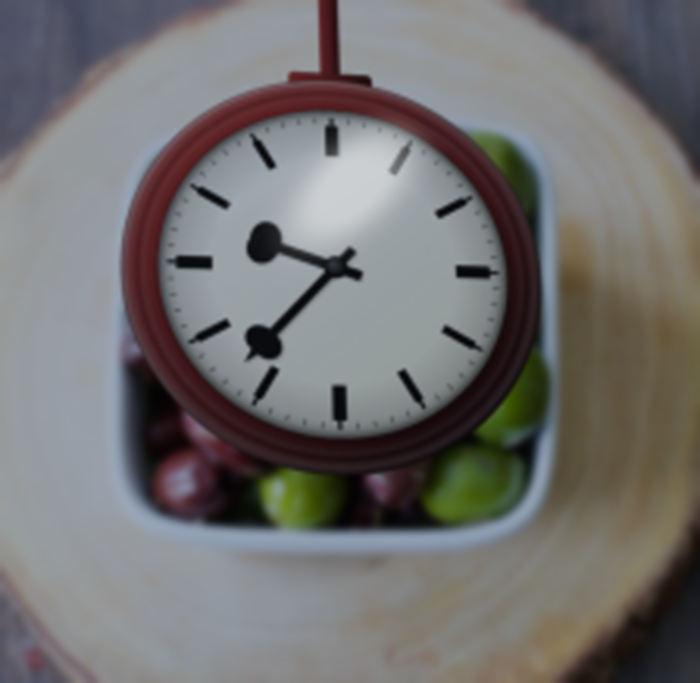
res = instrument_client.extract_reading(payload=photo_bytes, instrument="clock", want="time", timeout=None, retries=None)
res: 9:37
